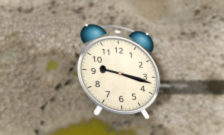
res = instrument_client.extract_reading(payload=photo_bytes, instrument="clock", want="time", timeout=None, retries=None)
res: 9:17
